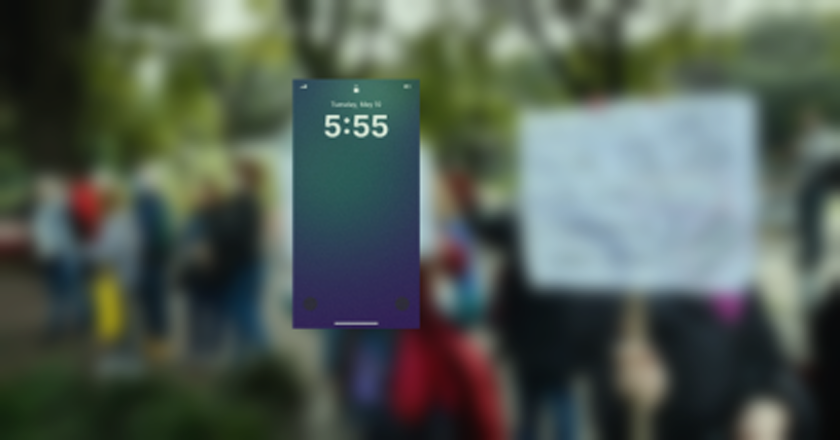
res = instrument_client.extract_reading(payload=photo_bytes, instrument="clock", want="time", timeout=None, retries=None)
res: 5:55
